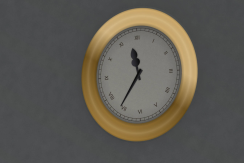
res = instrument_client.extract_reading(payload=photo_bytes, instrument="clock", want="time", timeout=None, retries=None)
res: 11:36
